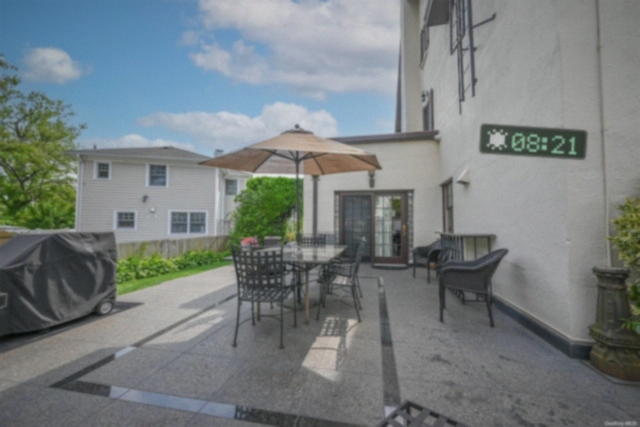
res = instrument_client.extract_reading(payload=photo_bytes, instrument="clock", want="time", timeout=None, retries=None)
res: 8:21
